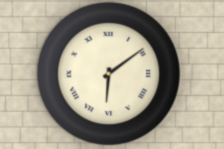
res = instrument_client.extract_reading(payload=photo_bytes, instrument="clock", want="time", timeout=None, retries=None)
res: 6:09
